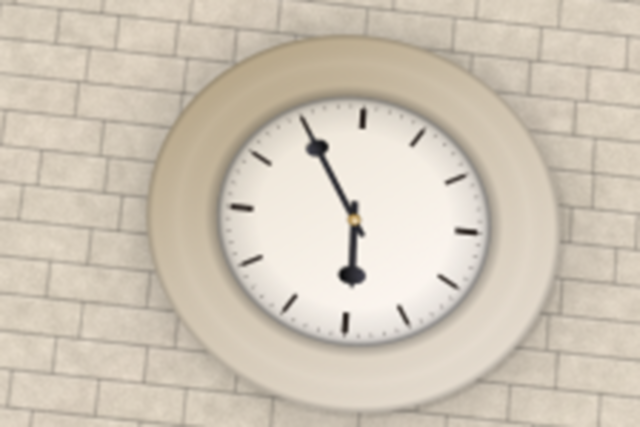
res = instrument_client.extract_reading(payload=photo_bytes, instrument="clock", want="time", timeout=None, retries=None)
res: 5:55
